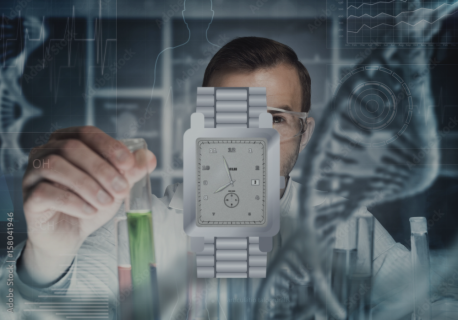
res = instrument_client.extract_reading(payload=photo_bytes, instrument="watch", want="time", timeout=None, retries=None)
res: 7:57
